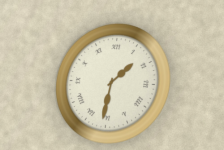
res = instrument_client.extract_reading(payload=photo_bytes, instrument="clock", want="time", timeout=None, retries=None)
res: 1:31
